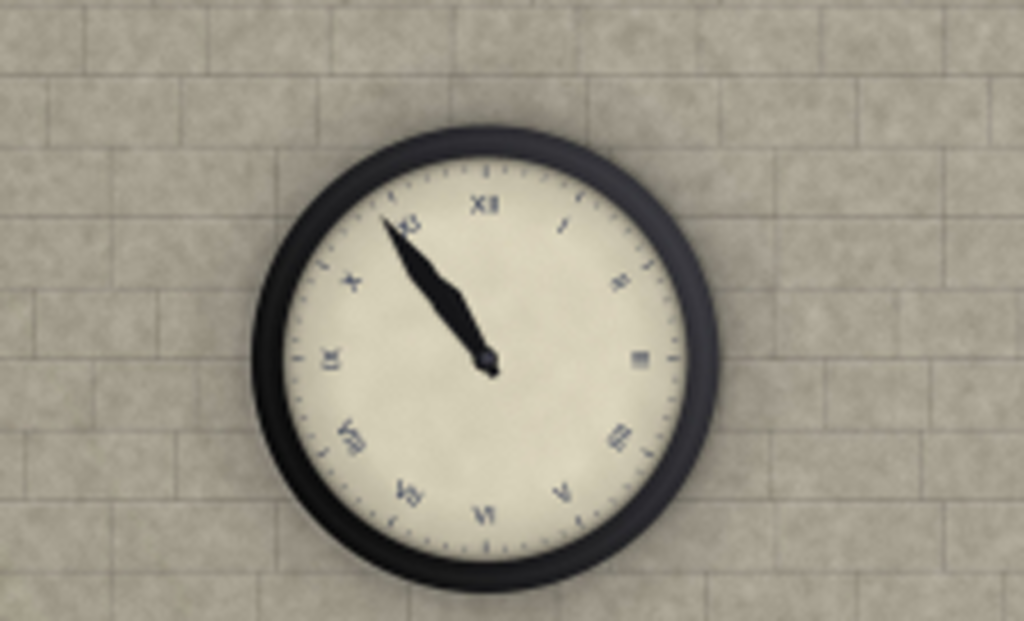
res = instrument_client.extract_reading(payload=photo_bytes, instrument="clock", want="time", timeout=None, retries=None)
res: 10:54
